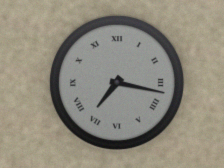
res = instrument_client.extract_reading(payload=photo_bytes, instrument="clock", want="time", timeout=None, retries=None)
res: 7:17
